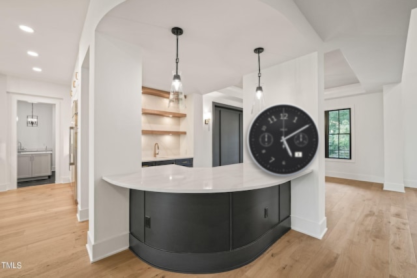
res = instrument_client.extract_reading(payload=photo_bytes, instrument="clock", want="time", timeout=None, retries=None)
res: 5:10
